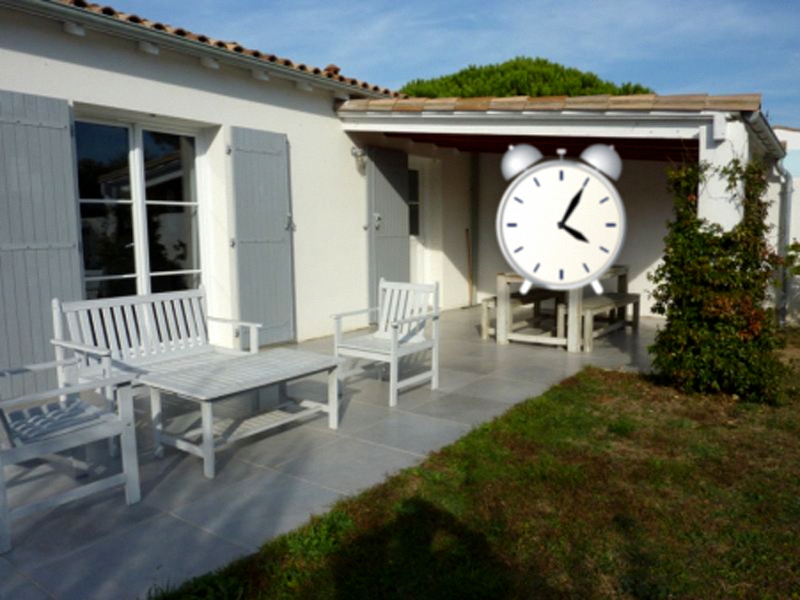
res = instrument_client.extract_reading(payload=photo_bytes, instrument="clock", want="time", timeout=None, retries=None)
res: 4:05
